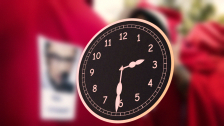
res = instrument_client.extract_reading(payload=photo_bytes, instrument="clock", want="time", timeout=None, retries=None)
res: 2:31
